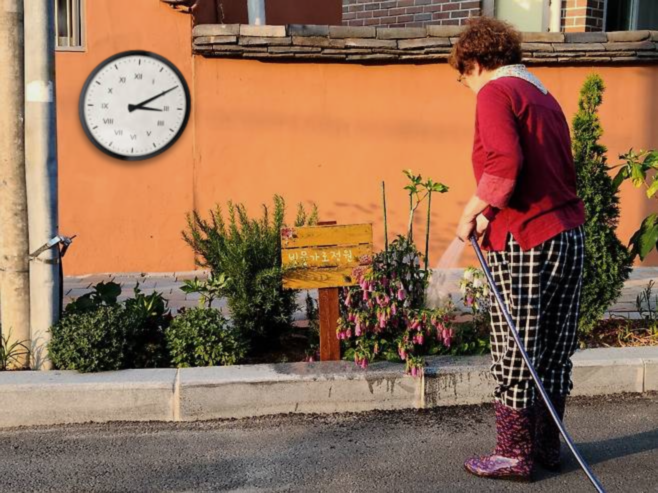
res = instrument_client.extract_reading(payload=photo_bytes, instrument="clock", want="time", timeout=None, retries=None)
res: 3:10
